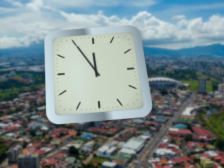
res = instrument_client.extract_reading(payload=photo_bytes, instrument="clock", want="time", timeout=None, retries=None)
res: 11:55
